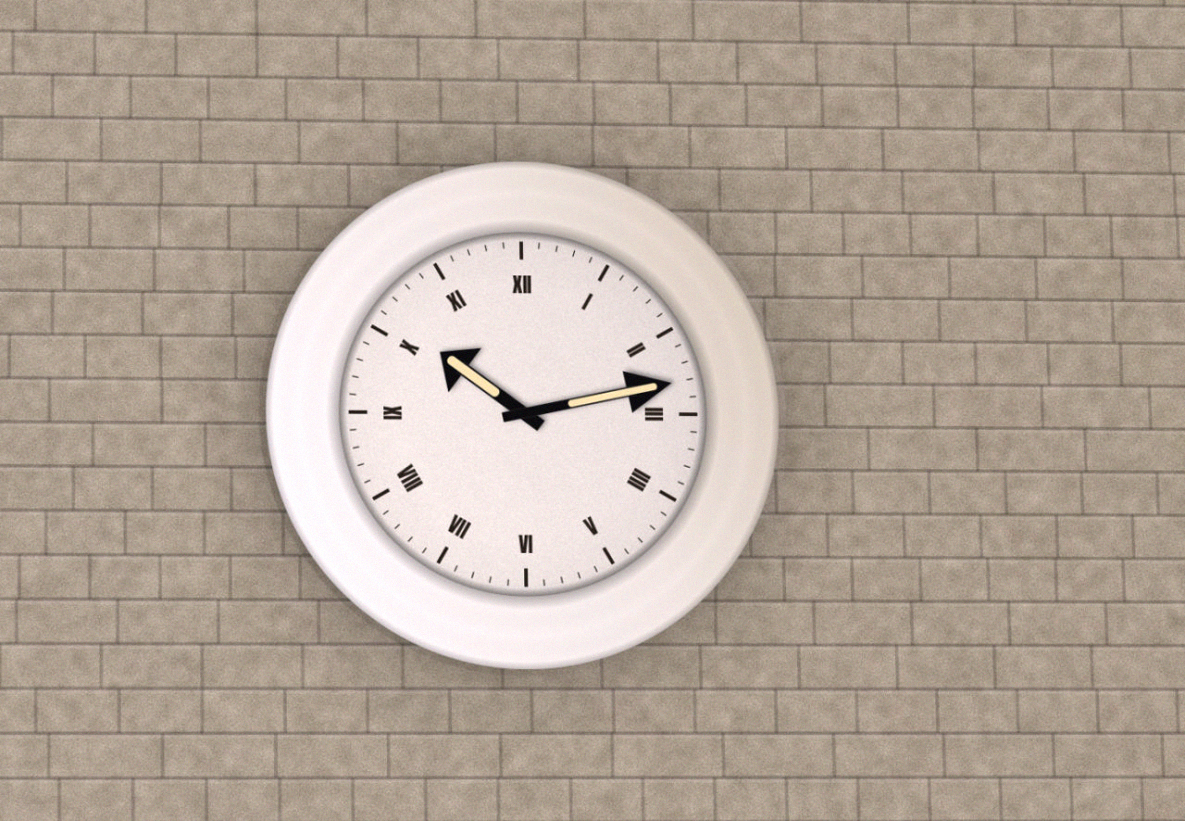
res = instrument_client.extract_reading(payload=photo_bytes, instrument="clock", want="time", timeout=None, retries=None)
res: 10:13
